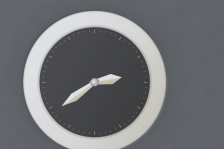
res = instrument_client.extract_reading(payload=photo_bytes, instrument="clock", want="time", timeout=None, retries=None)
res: 2:39
